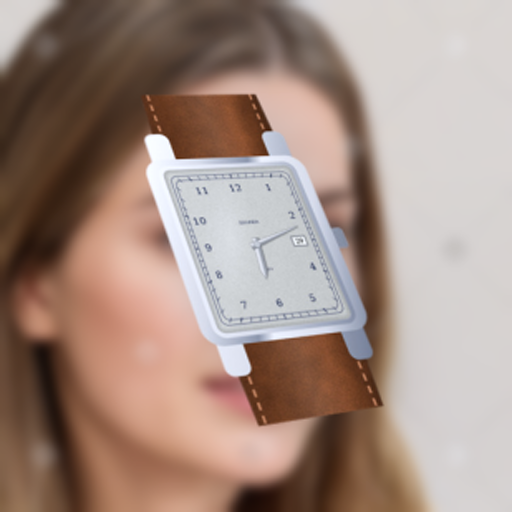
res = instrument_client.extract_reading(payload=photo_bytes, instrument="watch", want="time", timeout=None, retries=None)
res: 6:12
